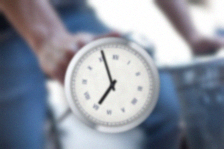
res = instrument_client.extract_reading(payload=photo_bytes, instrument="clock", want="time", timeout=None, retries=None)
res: 6:56
